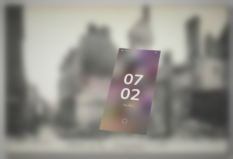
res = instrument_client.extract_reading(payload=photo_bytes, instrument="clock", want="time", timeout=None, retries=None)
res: 7:02
